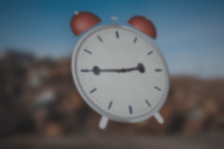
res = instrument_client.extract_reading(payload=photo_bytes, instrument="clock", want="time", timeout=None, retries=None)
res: 2:45
